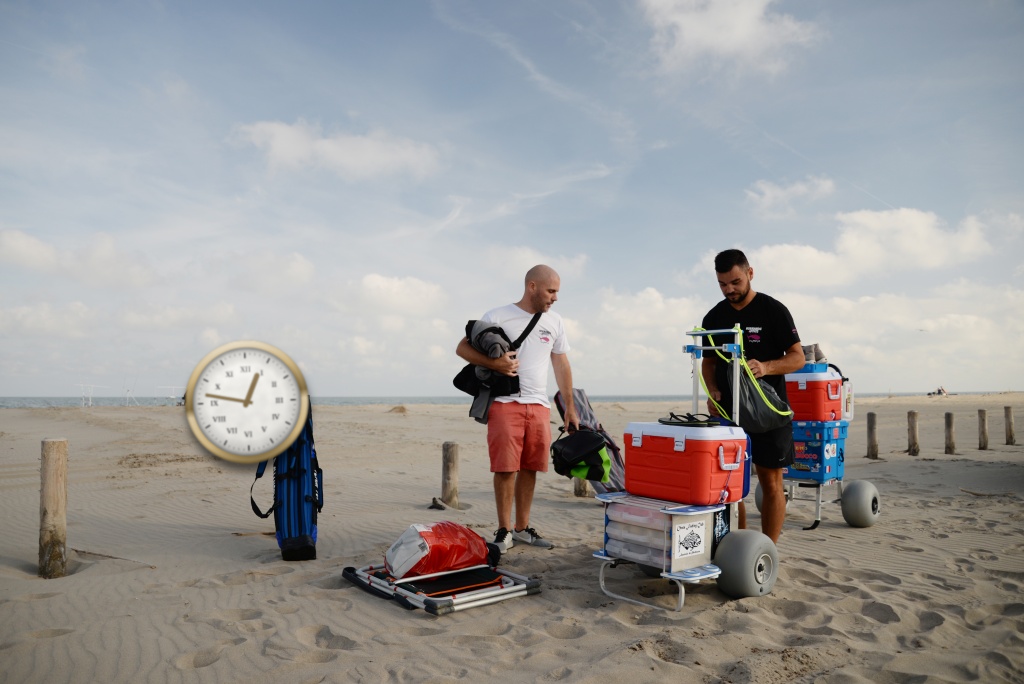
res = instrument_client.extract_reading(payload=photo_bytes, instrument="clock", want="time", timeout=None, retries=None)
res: 12:47
